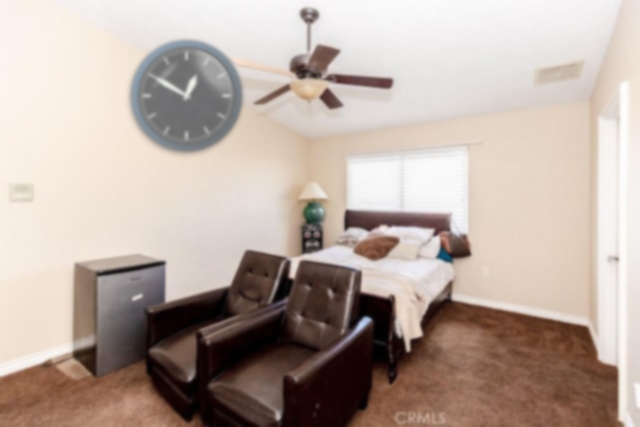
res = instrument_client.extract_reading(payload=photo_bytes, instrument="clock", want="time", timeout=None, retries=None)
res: 12:50
